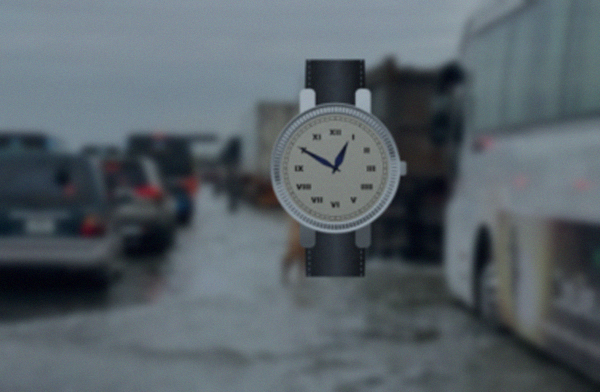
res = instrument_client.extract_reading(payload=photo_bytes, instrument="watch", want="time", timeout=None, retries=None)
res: 12:50
